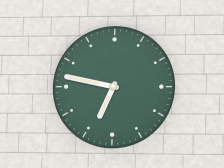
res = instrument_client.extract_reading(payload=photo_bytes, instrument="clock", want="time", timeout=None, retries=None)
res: 6:47
